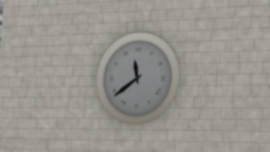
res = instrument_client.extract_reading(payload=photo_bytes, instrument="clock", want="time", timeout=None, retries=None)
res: 11:39
